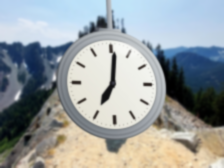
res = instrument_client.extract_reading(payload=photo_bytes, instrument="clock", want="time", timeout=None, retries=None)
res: 7:01
